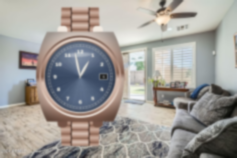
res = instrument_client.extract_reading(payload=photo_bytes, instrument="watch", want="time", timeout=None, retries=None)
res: 12:58
